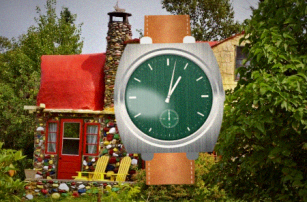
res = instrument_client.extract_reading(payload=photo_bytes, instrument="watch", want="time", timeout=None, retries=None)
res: 1:02
